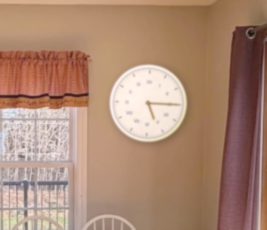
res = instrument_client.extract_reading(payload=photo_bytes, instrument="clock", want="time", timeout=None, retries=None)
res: 5:15
